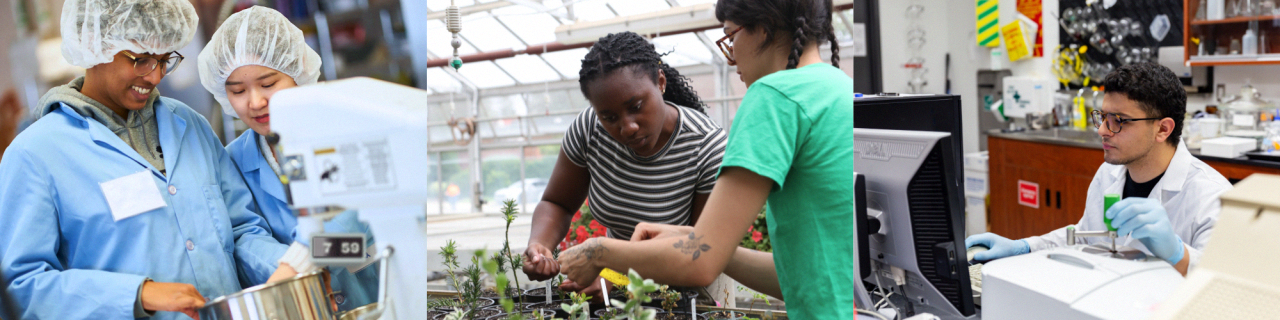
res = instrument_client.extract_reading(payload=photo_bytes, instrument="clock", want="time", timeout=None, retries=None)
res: 7:59
